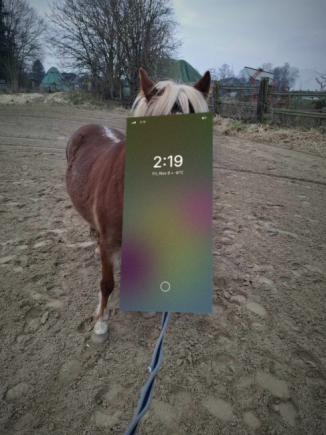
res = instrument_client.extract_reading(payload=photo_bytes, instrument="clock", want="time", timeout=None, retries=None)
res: 2:19
